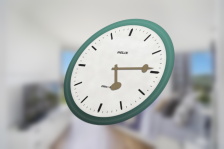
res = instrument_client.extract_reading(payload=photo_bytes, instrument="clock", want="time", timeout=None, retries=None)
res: 5:14
